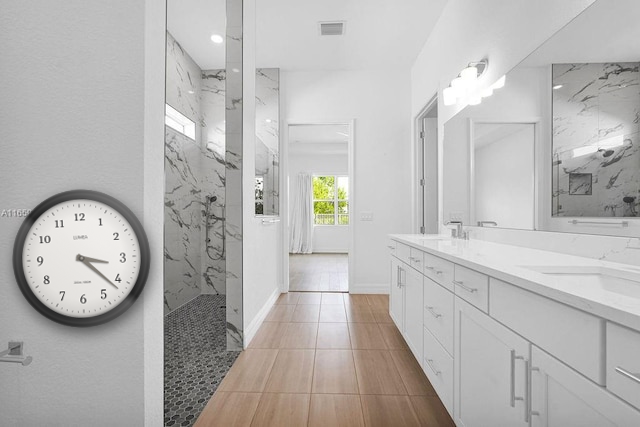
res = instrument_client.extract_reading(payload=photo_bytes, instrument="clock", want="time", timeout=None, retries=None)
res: 3:22
